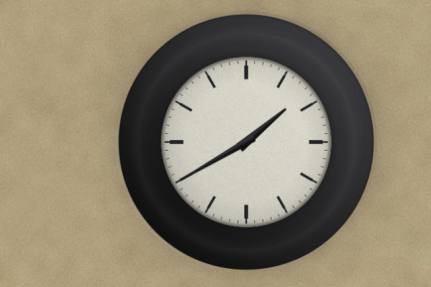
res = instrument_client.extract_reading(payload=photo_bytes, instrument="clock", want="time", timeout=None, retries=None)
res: 1:40
